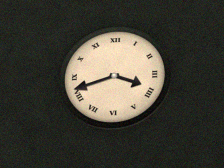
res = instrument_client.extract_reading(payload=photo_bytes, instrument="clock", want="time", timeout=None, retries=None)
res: 3:42
